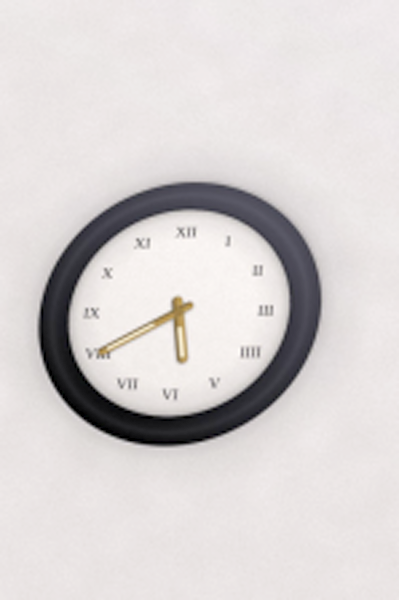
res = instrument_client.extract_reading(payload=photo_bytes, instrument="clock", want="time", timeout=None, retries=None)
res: 5:40
